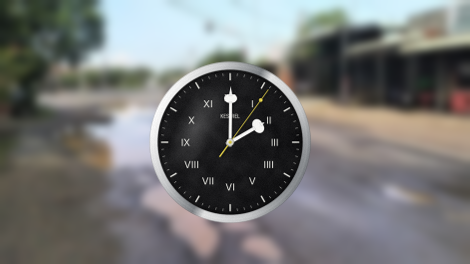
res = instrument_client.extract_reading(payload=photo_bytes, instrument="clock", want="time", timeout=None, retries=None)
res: 2:00:06
